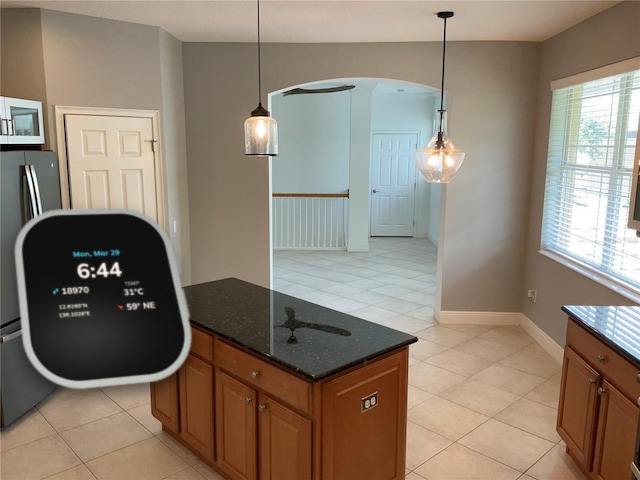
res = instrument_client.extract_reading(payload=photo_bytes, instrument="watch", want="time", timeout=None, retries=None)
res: 6:44
